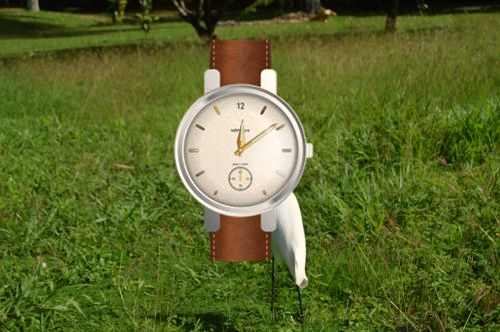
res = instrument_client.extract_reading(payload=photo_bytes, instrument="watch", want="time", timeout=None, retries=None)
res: 12:09
